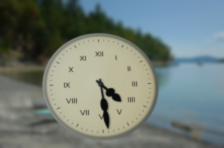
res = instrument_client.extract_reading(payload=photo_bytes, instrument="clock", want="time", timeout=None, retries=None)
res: 4:29
